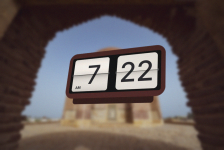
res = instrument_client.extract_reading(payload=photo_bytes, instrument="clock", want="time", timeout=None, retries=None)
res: 7:22
